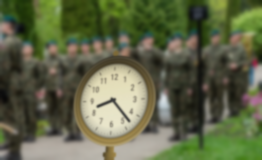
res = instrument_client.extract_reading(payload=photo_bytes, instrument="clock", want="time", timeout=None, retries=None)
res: 8:23
